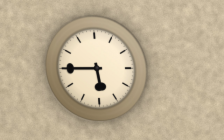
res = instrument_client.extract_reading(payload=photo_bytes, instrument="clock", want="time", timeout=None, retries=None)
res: 5:45
